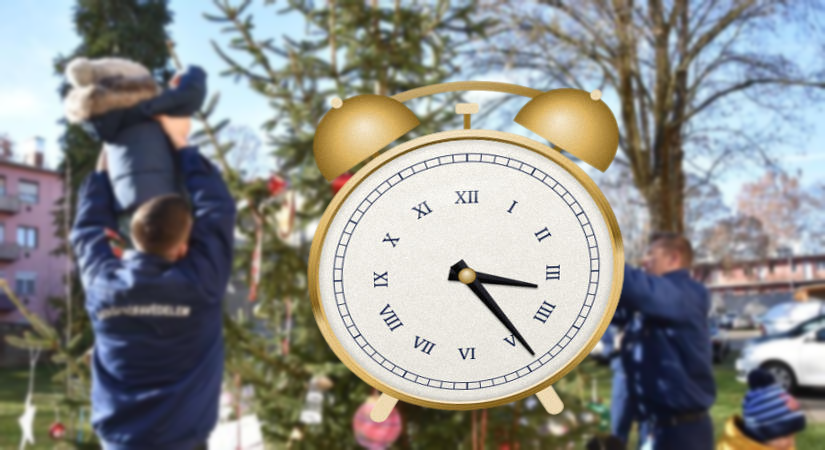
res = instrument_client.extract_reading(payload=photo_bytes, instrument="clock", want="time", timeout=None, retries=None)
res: 3:24
